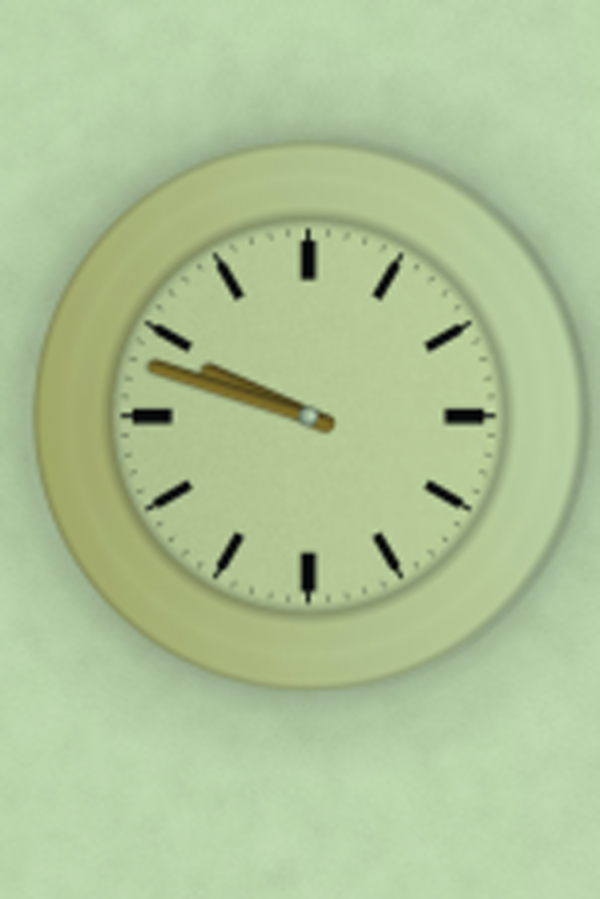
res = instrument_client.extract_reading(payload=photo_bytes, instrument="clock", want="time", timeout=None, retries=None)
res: 9:48
